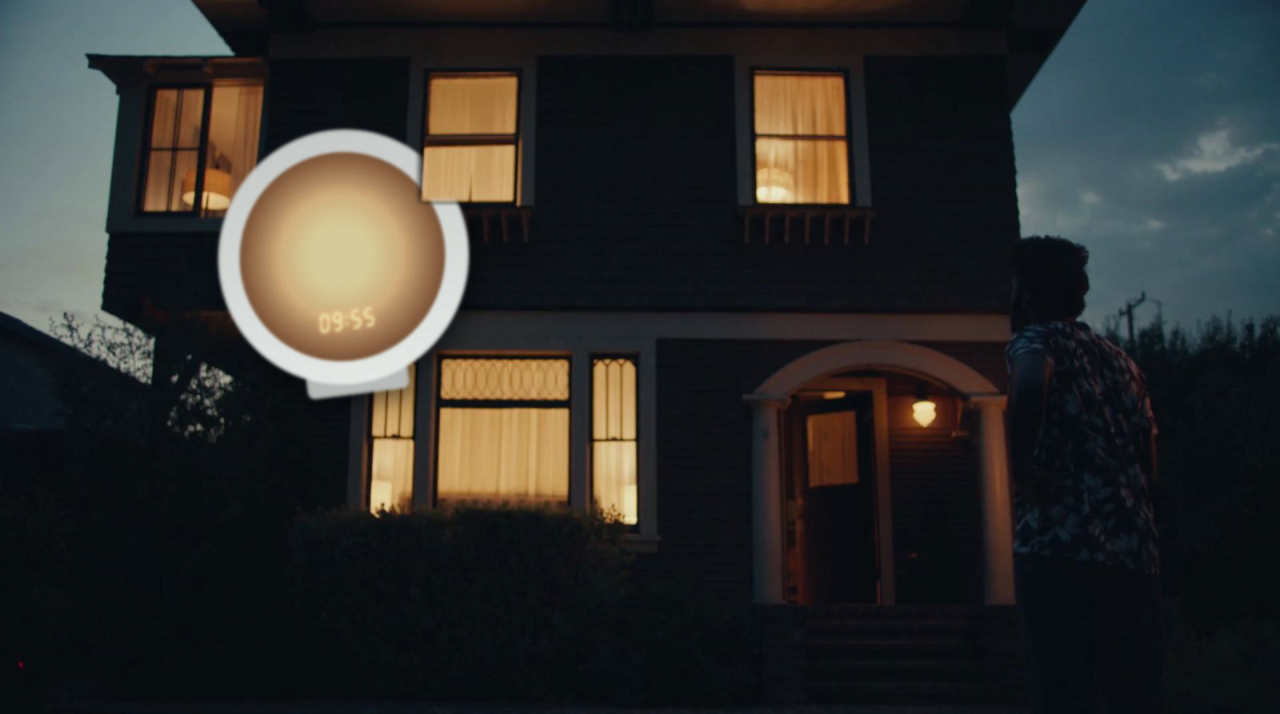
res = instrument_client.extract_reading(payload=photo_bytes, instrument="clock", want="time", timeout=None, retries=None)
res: 9:55
